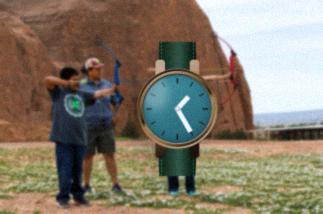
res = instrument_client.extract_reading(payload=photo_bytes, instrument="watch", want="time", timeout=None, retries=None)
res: 1:25
